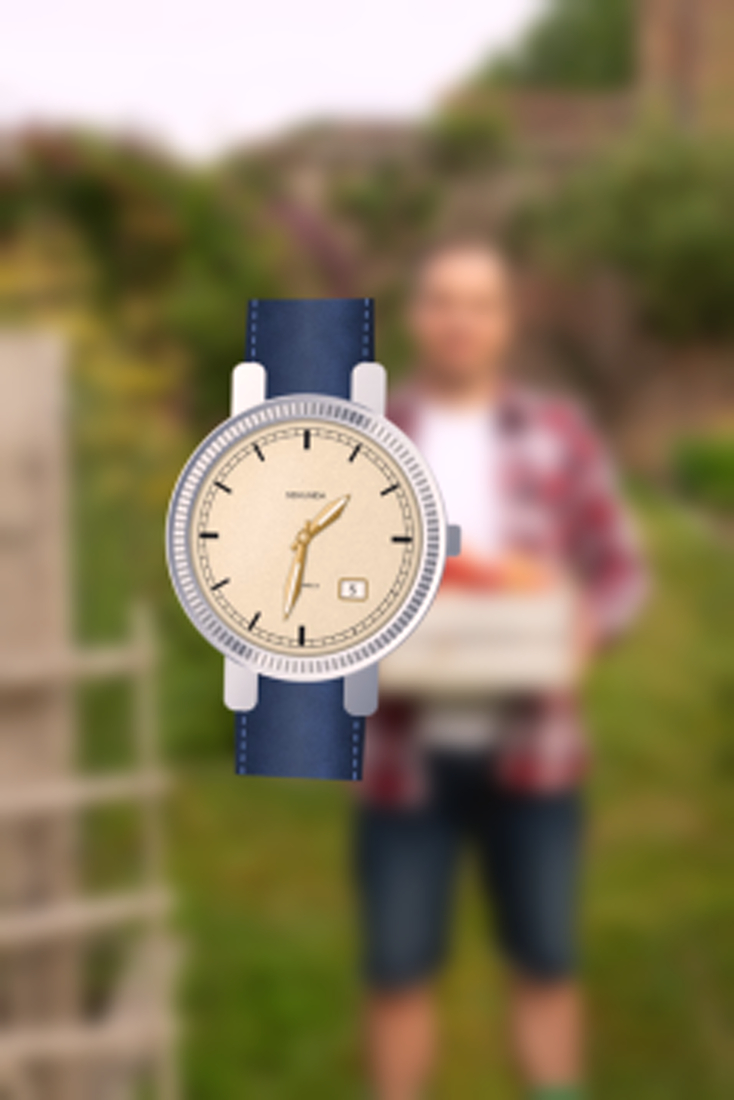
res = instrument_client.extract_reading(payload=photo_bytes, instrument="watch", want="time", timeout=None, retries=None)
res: 1:32
